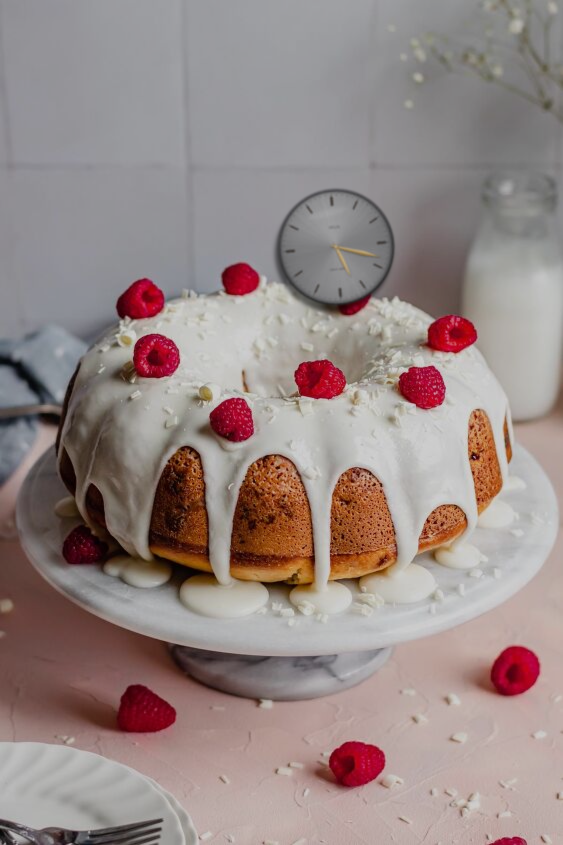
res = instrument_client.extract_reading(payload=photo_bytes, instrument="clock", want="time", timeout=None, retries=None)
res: 5:18
